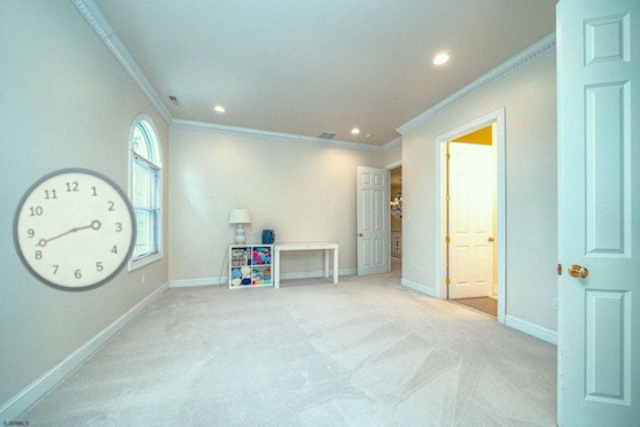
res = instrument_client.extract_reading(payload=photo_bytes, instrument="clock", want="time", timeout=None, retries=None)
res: 2:42
